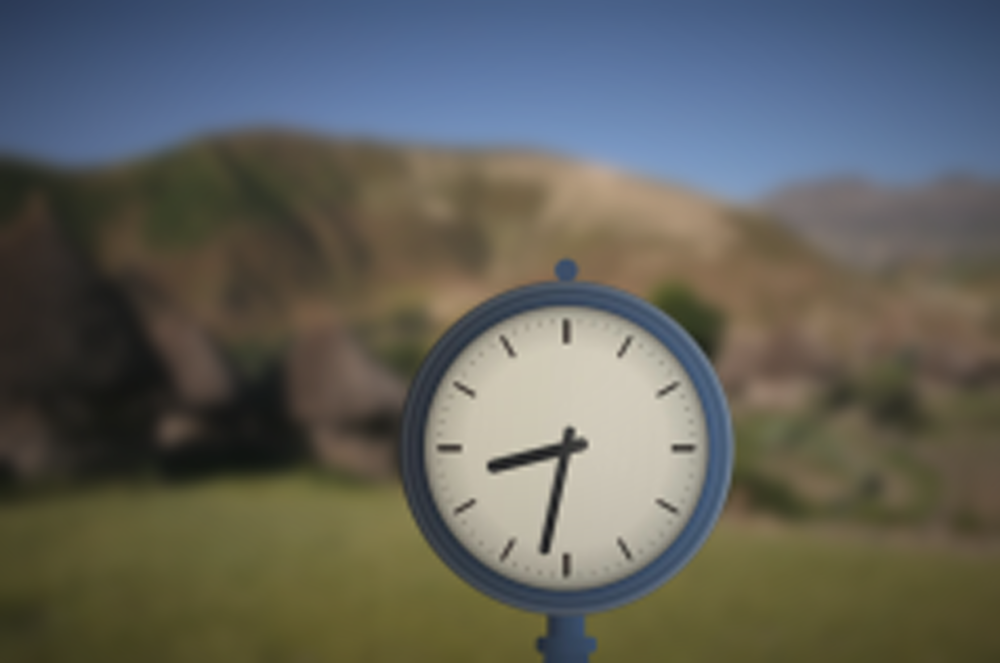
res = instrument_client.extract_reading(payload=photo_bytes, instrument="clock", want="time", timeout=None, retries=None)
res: 8:32
